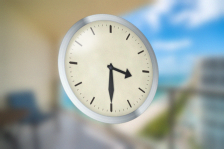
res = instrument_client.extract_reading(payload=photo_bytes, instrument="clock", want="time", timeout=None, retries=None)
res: 3:30
